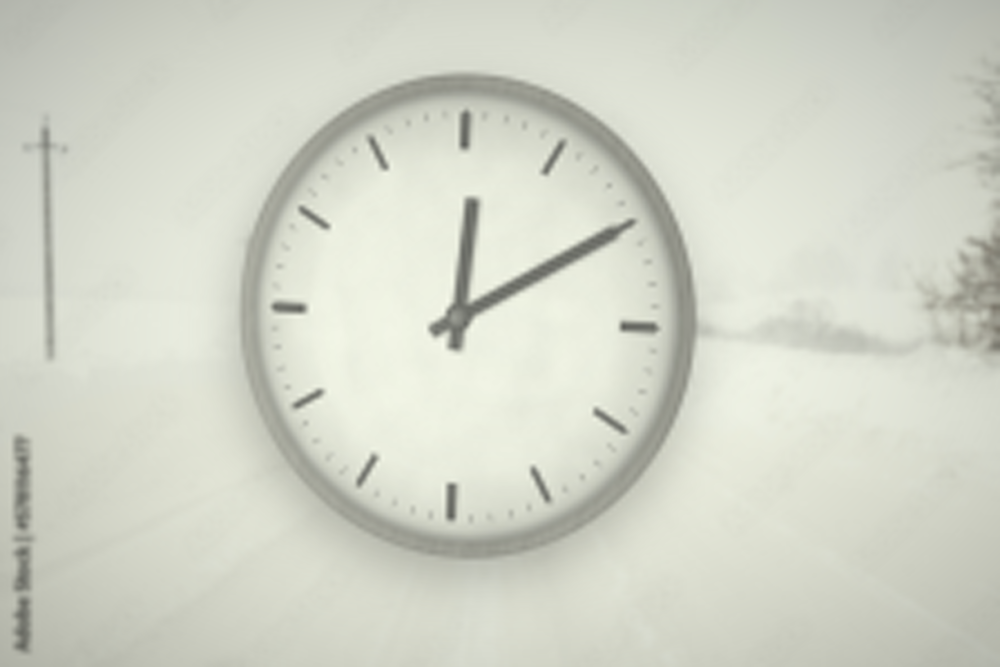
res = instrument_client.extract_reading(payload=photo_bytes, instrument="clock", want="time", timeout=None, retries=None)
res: 12:10
